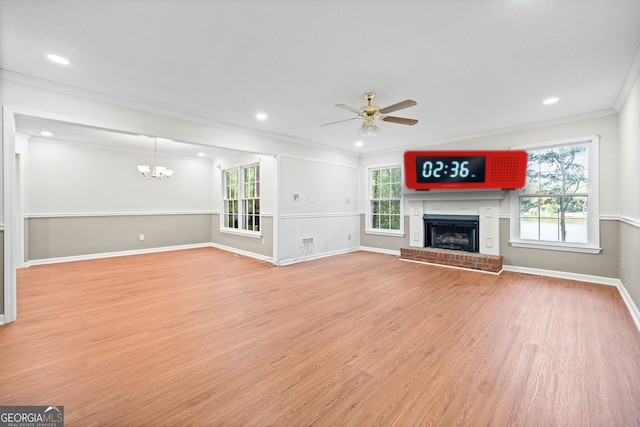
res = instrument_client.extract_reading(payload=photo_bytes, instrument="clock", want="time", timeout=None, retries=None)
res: 2:36
